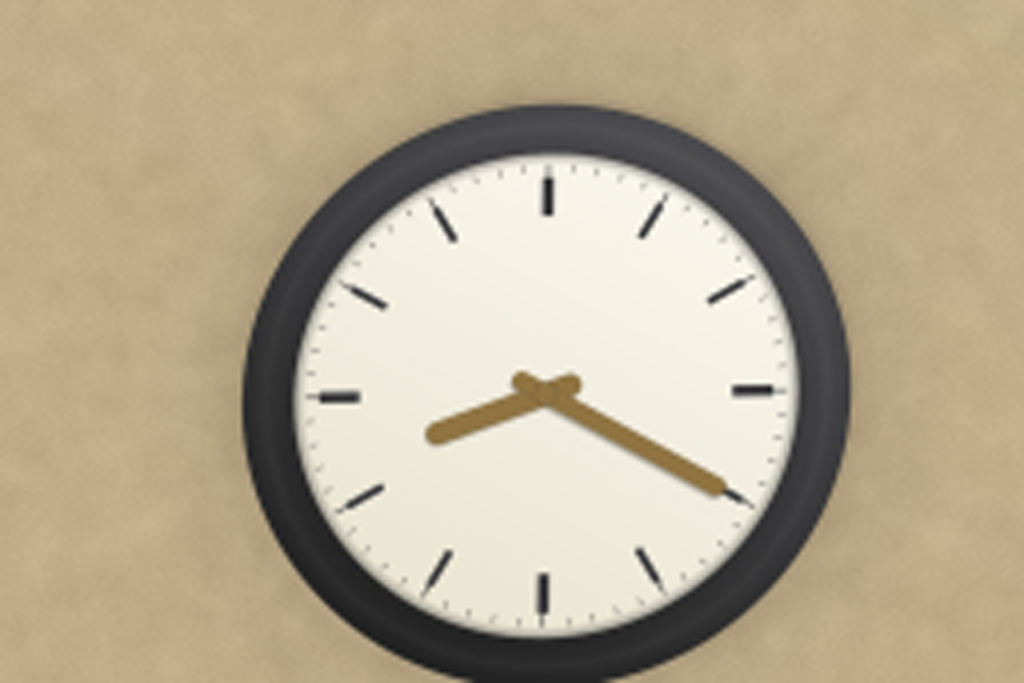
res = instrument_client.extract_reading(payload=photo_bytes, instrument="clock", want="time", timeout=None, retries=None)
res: 8:20
